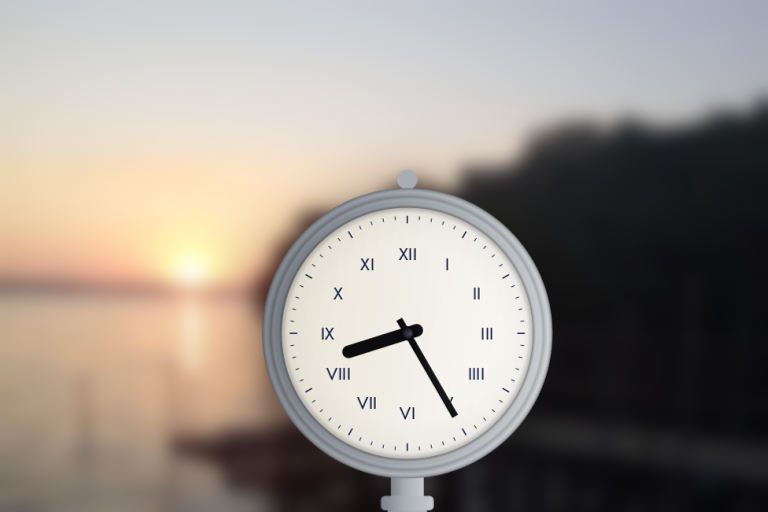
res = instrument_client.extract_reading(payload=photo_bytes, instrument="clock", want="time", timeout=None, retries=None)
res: 8:25
